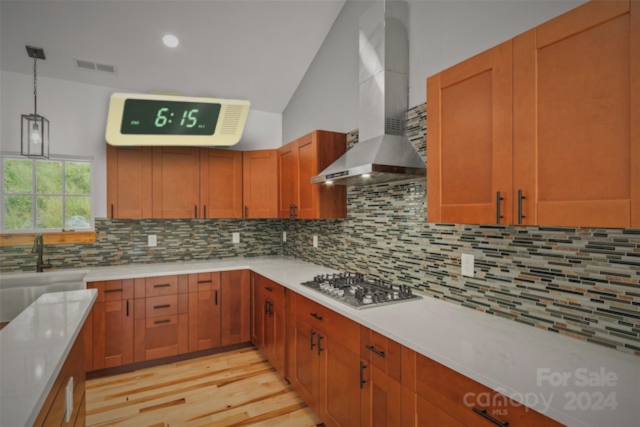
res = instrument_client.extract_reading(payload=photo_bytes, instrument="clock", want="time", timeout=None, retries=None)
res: 6:15
